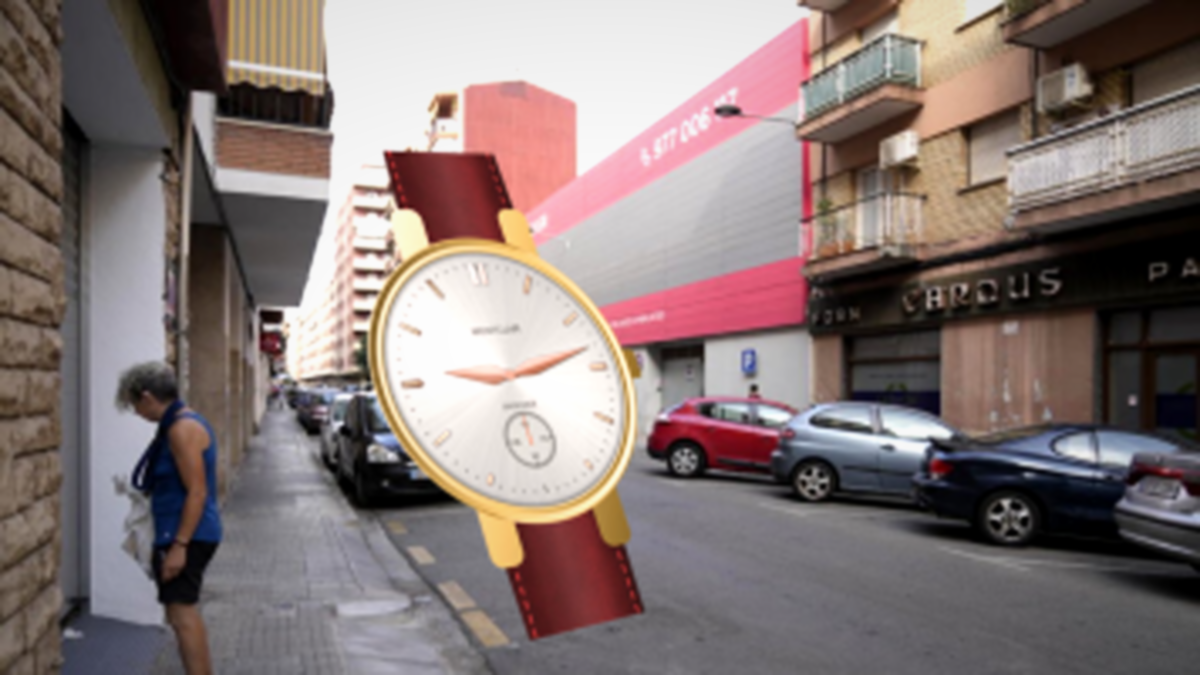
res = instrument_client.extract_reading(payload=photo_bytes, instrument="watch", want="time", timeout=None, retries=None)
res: 9:13
